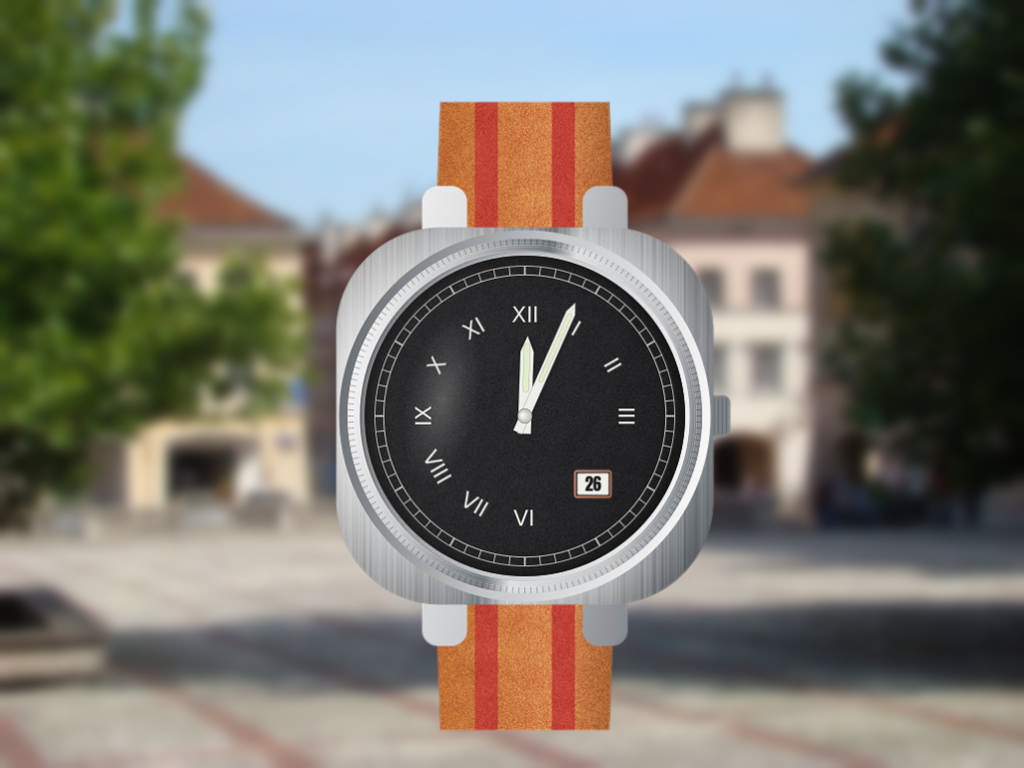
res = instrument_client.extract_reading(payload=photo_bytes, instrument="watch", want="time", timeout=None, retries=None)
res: 12:04
